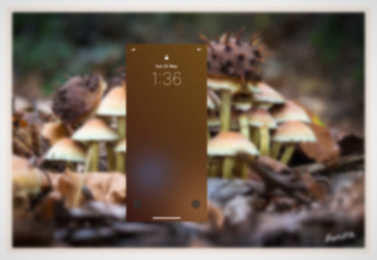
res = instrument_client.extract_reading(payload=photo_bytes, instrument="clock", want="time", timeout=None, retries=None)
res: 1:36
